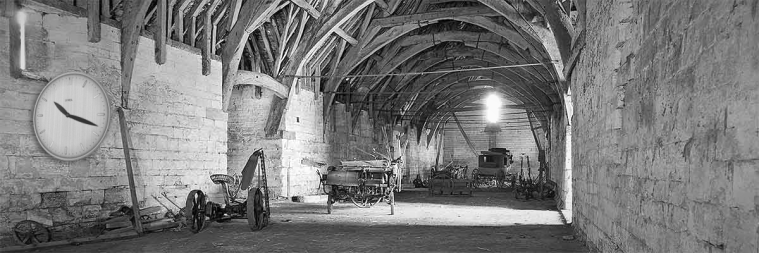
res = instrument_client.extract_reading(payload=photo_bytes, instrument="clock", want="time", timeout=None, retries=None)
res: 10:18
